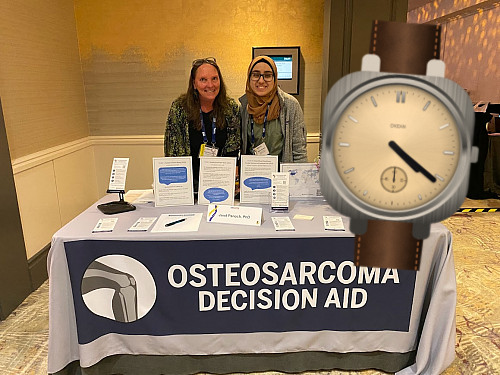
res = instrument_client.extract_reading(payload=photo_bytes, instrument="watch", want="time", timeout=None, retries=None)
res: 4:21
